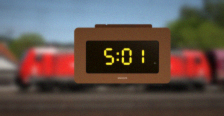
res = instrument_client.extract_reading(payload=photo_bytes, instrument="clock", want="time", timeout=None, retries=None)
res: 5:01
